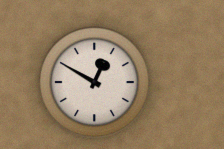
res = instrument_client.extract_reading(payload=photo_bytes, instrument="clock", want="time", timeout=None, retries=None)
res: 12:50
